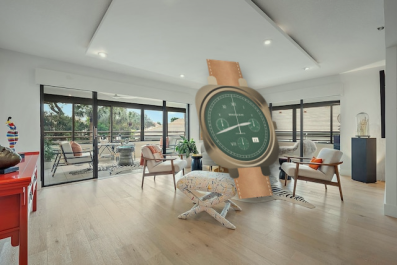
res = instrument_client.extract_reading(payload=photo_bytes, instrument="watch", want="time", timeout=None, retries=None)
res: 2:42
